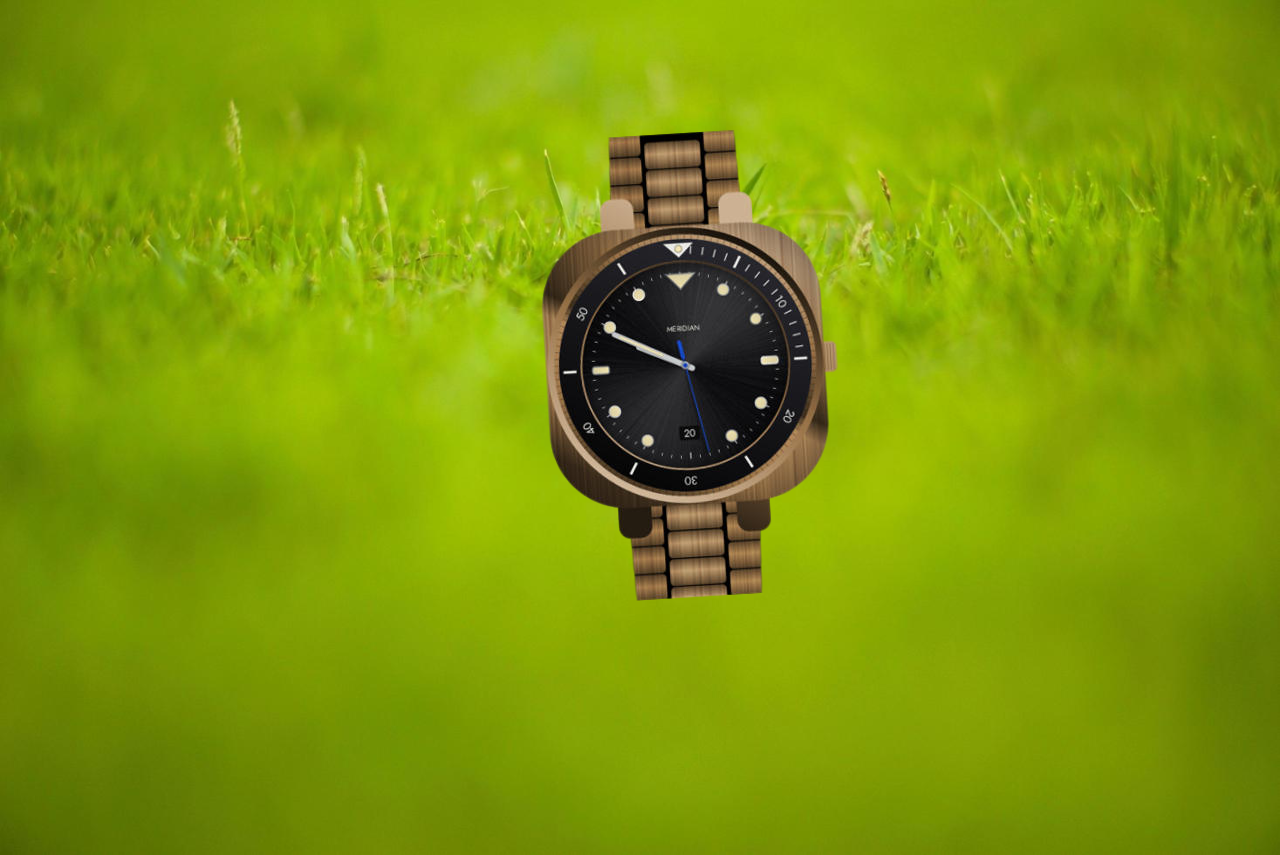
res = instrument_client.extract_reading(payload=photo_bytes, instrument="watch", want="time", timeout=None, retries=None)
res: 9:49:28
